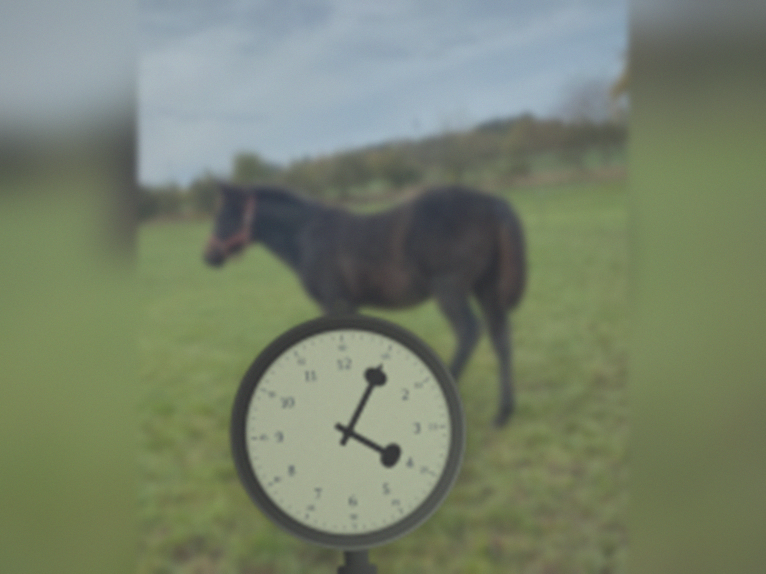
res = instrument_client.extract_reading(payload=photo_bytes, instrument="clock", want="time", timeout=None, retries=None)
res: 4:05
